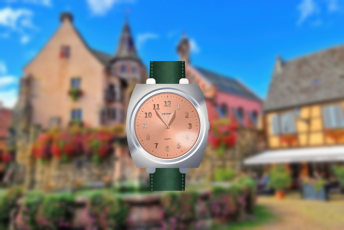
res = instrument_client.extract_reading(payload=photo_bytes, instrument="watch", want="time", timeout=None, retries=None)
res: 12:54
